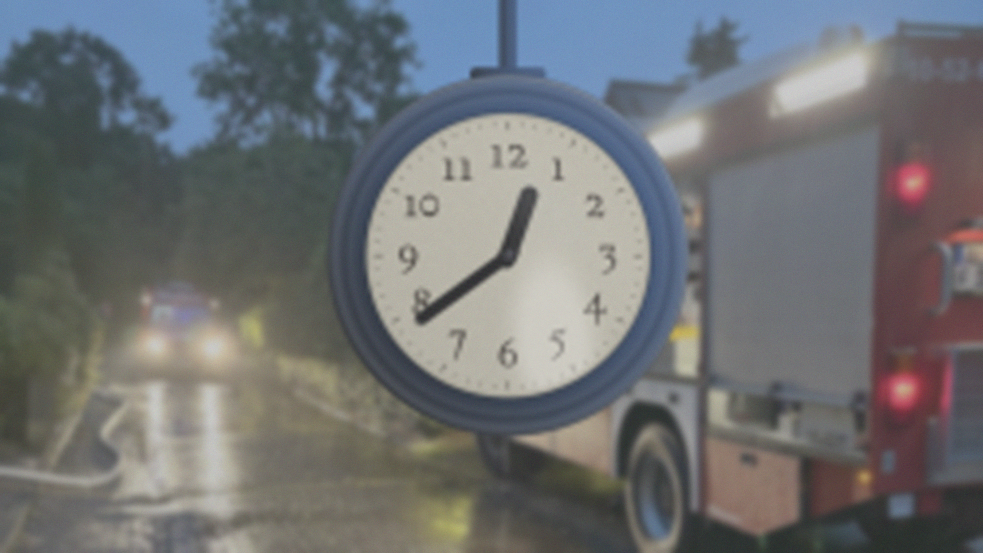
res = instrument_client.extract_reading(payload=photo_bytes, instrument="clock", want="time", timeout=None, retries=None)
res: 12:39
